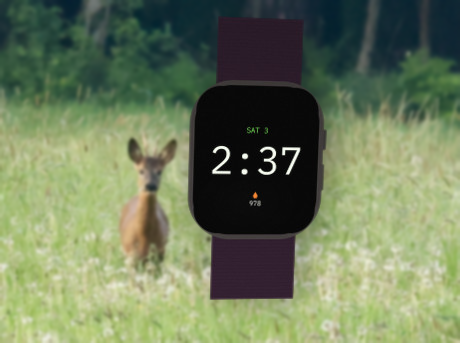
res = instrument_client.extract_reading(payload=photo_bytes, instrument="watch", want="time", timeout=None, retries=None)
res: 2:37
